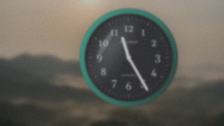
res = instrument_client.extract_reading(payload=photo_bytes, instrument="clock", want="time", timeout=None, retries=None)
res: 11:25
